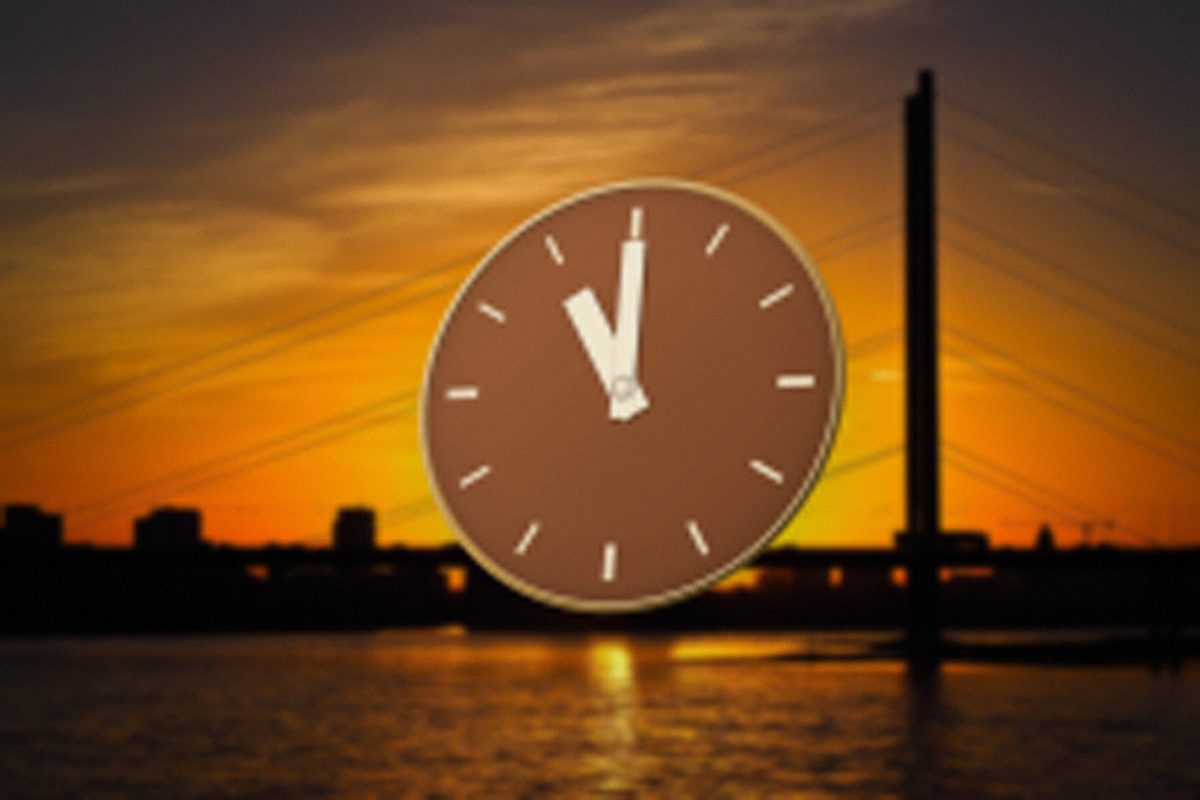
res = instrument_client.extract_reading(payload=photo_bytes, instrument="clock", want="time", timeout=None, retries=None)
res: 11:00
